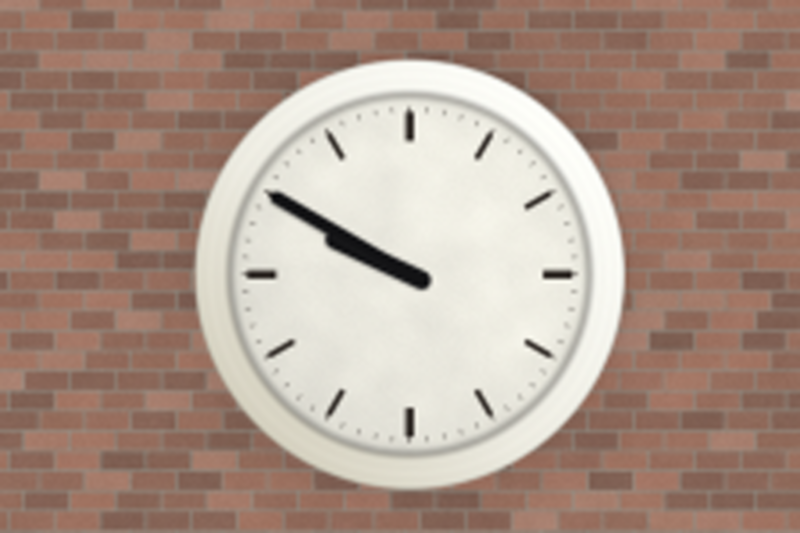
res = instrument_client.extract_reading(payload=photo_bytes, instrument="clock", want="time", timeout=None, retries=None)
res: 9:50
